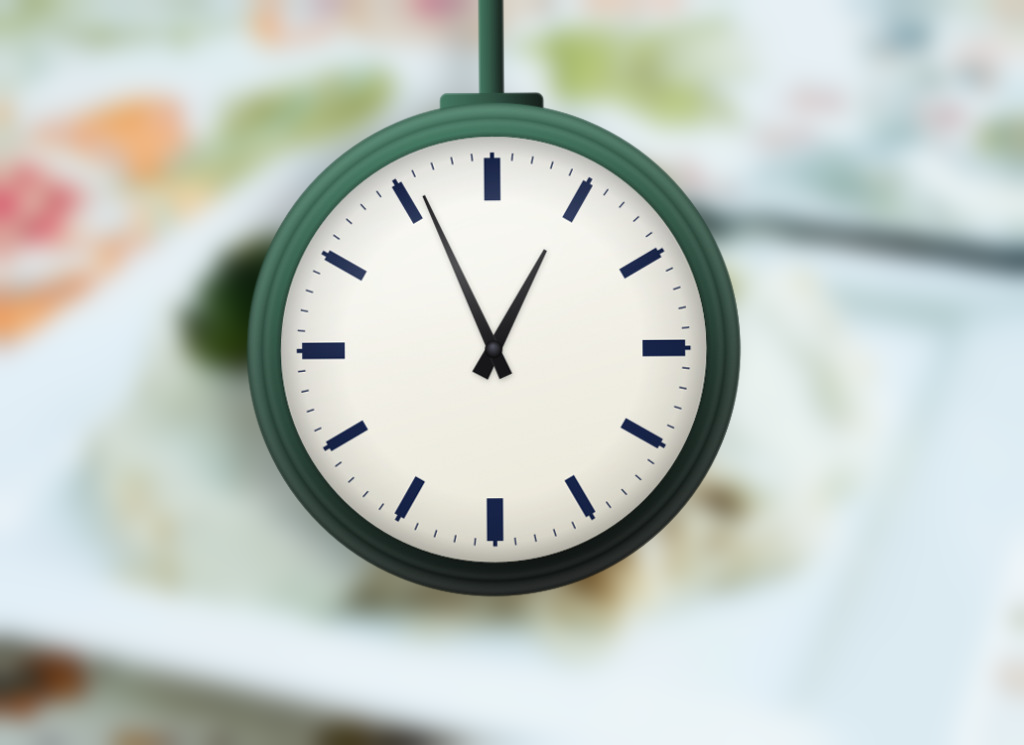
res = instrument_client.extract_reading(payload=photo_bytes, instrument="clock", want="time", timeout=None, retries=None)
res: 12:56
